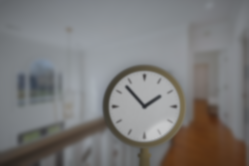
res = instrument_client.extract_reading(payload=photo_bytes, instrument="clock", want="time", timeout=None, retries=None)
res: 1:53
